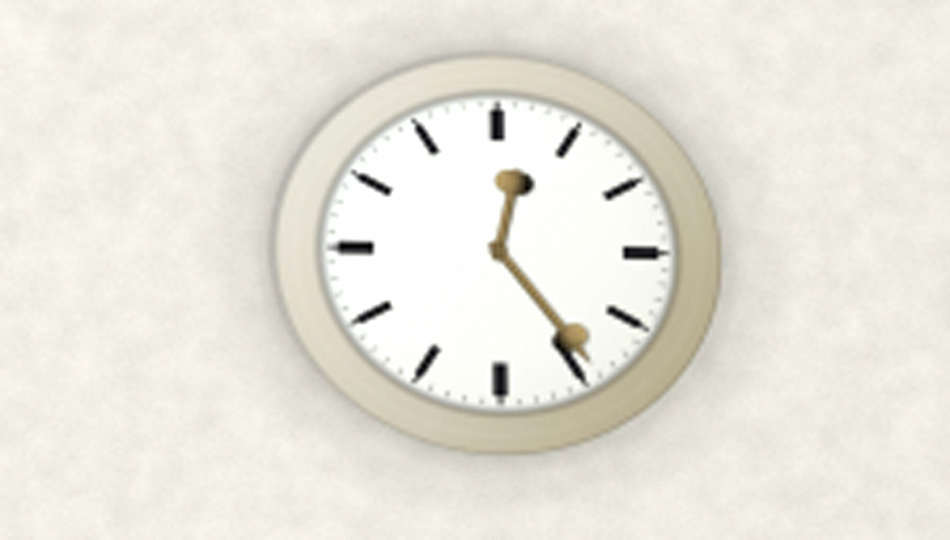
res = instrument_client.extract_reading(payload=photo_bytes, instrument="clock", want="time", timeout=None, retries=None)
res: 12:24
